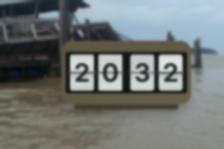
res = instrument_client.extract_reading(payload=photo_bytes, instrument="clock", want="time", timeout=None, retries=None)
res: 20:32
